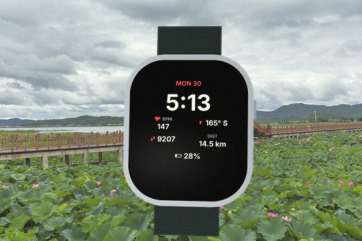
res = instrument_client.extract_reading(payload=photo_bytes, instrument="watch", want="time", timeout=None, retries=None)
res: 5:13
